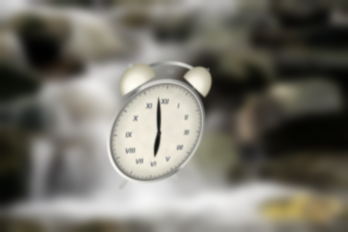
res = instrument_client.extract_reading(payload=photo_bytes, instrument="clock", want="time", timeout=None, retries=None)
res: 5:58
